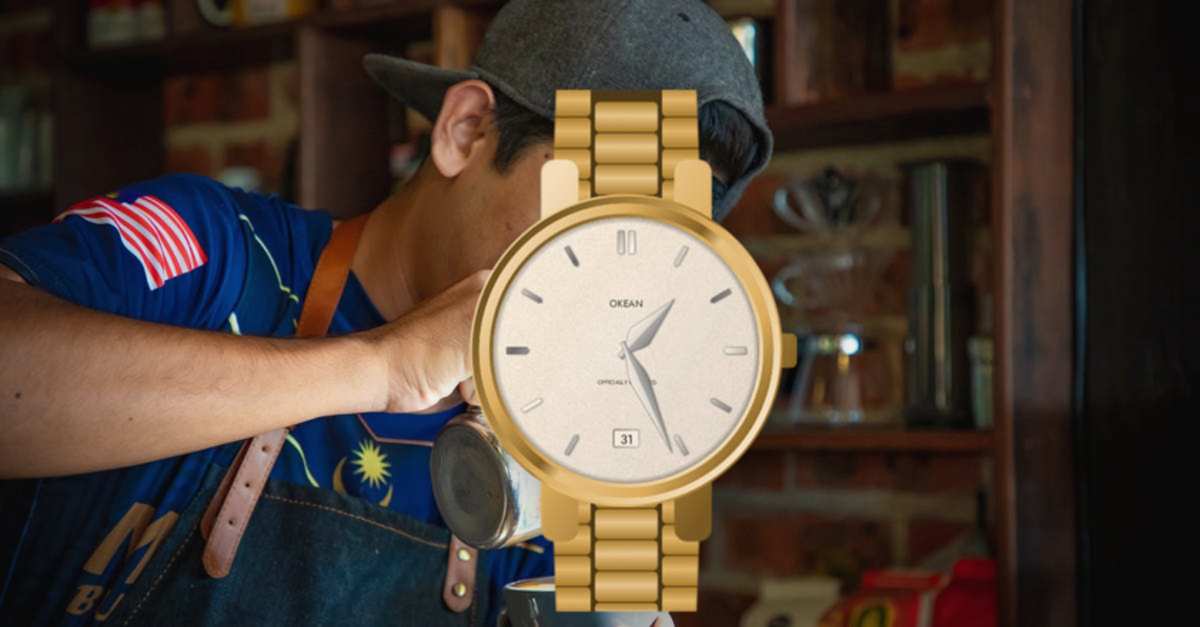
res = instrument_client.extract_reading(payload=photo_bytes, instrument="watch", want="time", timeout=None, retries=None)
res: 1:26
